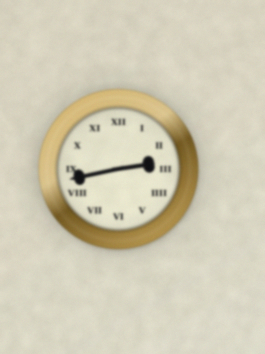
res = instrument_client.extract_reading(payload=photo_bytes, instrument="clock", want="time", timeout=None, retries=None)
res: 2:43
